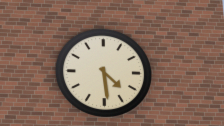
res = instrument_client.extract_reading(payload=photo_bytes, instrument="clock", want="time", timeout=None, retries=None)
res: 4:29
